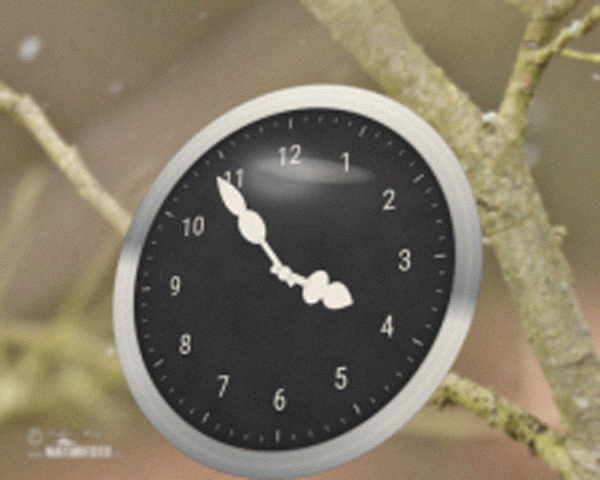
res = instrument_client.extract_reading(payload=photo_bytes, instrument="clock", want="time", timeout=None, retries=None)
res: 3:54
